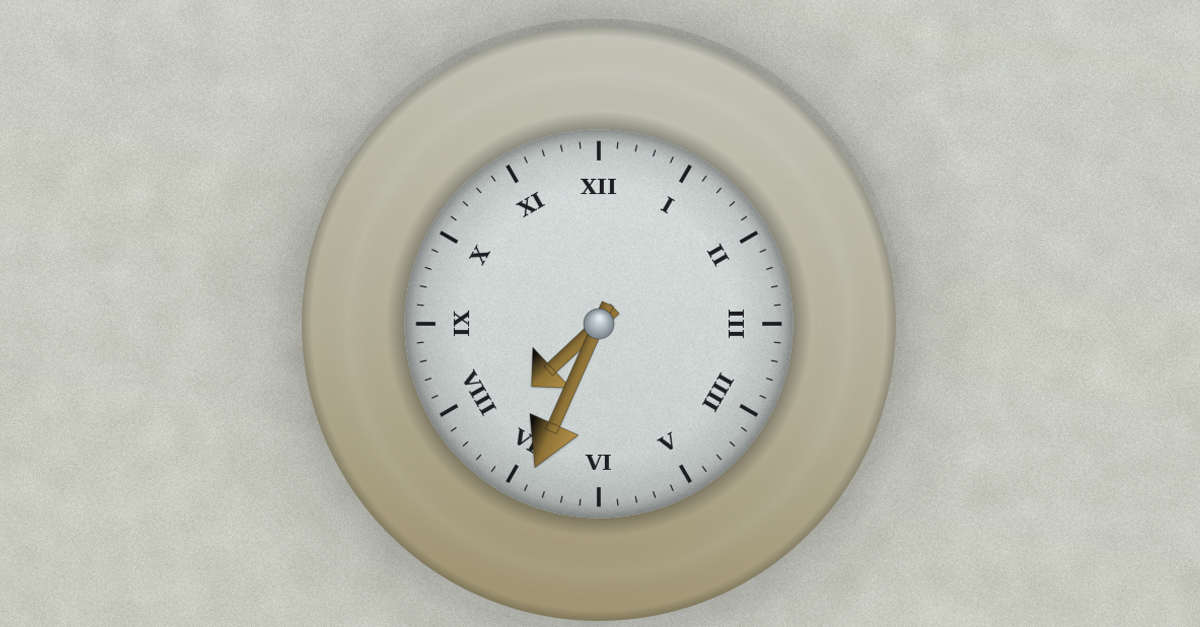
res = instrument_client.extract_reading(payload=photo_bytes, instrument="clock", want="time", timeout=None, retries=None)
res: 7:34
